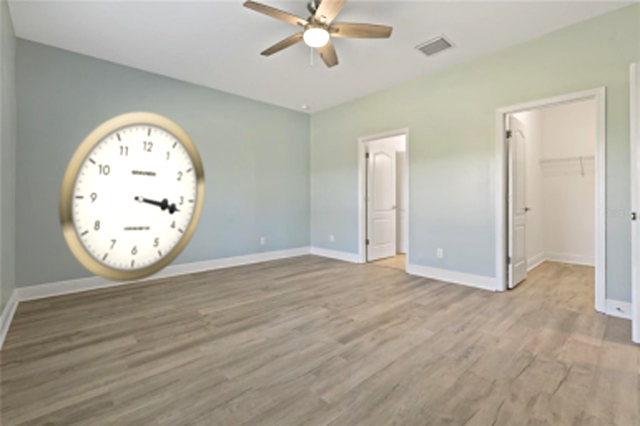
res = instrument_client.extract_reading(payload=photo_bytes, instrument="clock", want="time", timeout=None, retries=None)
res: 3:17
